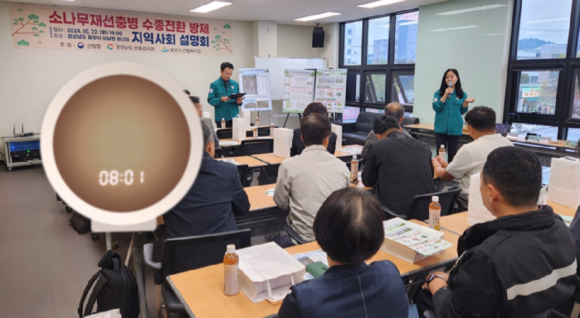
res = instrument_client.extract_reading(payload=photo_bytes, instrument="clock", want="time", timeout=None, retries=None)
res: 8:01
